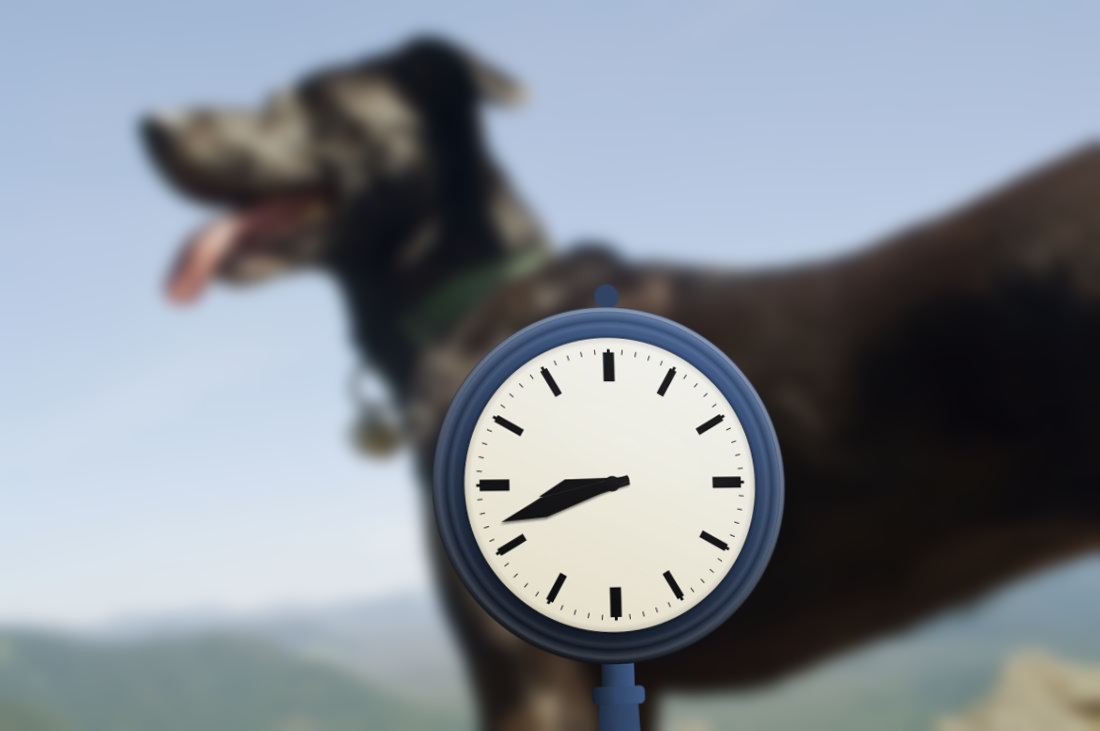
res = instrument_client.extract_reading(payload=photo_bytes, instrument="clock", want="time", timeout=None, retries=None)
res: 8:42
